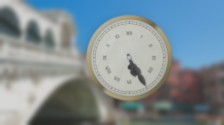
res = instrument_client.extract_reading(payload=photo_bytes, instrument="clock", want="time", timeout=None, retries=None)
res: 5:25
